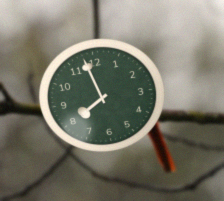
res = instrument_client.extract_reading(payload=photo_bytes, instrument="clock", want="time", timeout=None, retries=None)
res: 7:58
